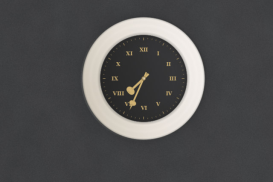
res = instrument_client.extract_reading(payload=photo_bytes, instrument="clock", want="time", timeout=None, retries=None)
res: 7:34
